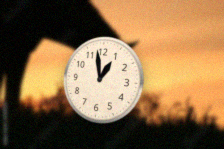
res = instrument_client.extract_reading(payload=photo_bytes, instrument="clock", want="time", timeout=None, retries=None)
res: 12:58
